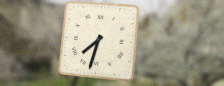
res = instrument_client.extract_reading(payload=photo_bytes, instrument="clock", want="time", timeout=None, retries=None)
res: 7:32
